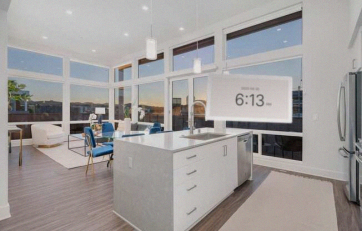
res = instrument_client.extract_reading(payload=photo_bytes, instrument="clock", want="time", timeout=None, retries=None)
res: 6:13
